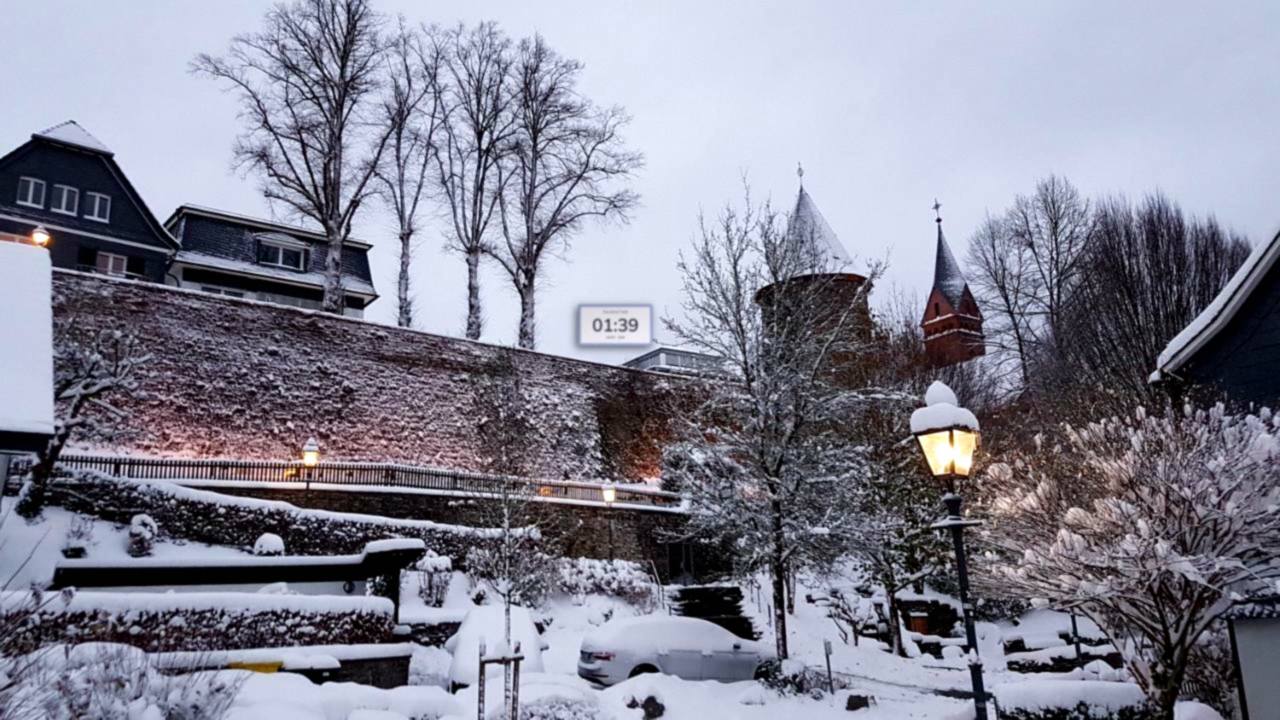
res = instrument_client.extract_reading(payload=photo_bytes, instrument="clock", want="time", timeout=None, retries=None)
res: 1:39
